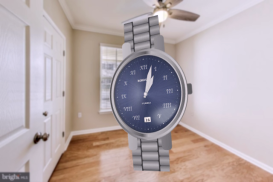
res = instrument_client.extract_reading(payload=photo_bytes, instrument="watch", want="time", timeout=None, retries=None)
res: 1:03
